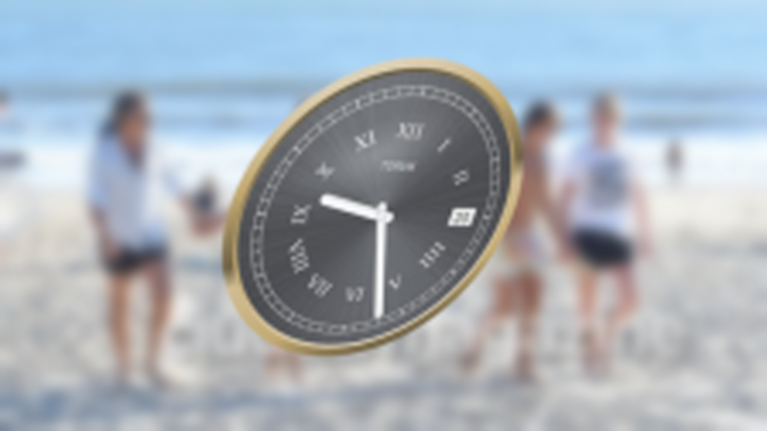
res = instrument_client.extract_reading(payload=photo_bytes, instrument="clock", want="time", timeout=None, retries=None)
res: 9:27
